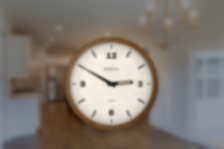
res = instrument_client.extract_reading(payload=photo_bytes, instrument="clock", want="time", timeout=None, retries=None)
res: 2:50
